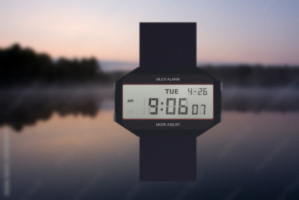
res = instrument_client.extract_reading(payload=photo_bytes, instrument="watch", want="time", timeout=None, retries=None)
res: 9:06:07
